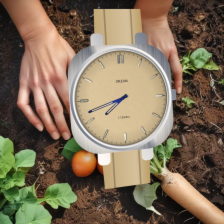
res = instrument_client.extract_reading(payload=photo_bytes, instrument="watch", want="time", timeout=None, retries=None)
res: 7:42
